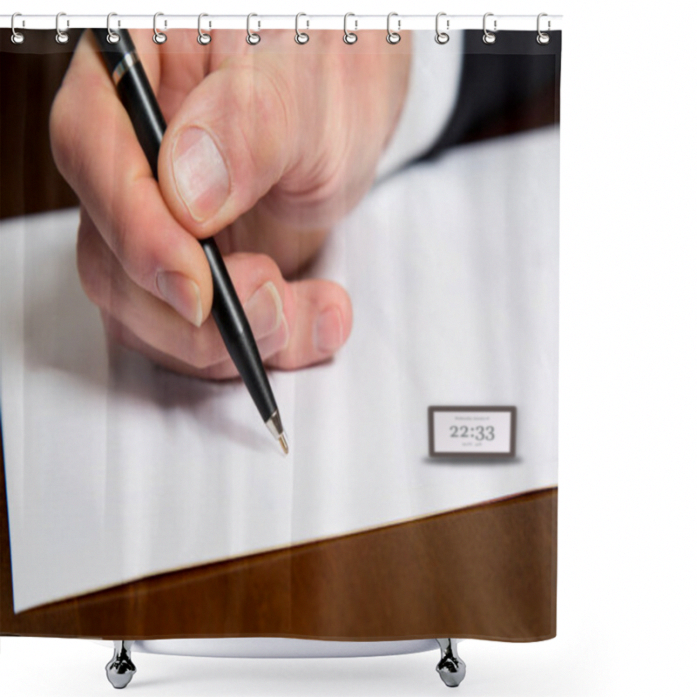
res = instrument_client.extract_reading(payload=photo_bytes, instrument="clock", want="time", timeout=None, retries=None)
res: 22:33
